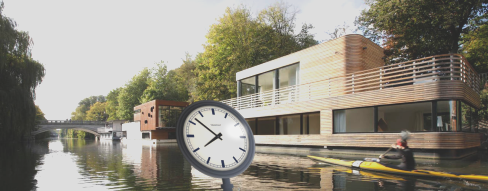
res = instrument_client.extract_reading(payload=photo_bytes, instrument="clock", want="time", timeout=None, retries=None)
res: 7:52
